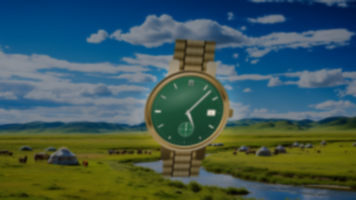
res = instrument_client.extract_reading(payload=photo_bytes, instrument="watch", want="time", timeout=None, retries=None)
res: 5:07
